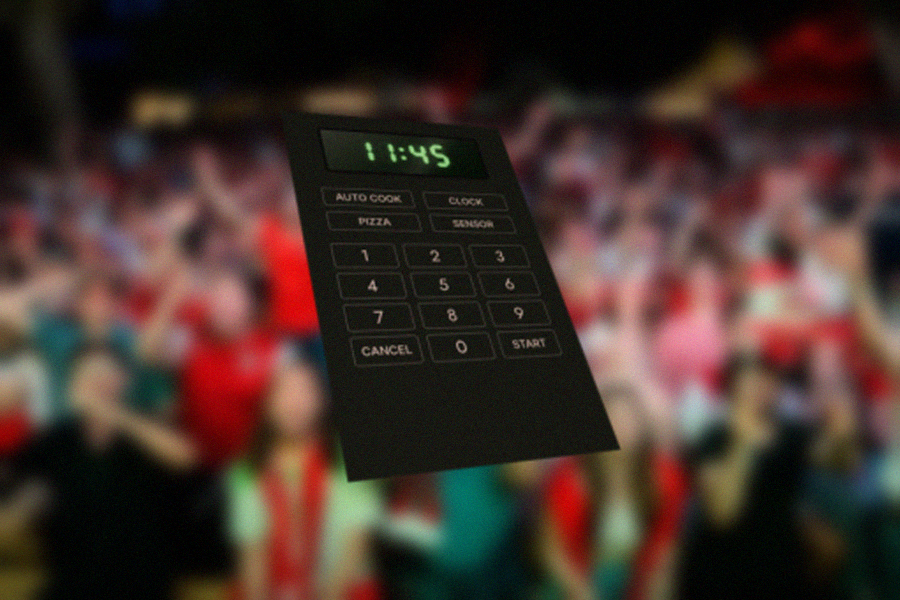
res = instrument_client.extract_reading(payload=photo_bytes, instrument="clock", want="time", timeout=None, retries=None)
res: 11:45
